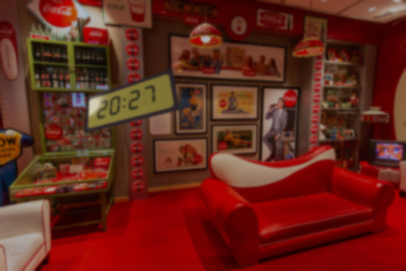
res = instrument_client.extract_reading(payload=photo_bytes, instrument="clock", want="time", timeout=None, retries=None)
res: 20:27
